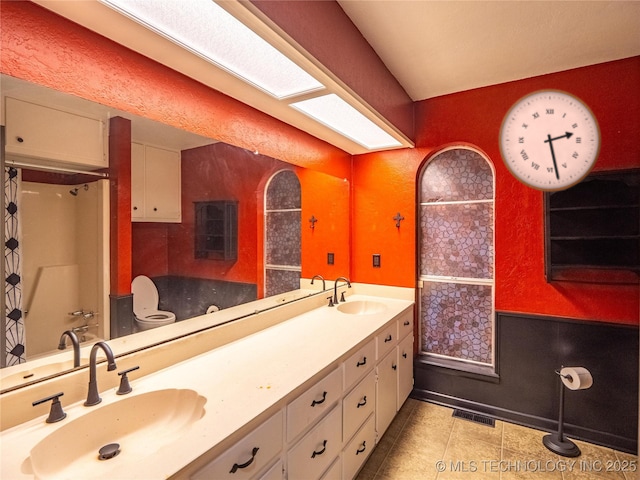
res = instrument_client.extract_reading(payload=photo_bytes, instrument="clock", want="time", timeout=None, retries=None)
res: 2:28
